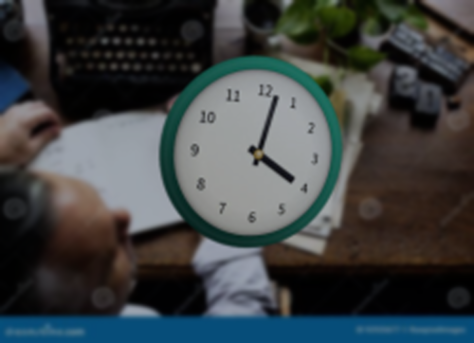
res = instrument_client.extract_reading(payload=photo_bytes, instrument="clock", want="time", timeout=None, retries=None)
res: 4:02
